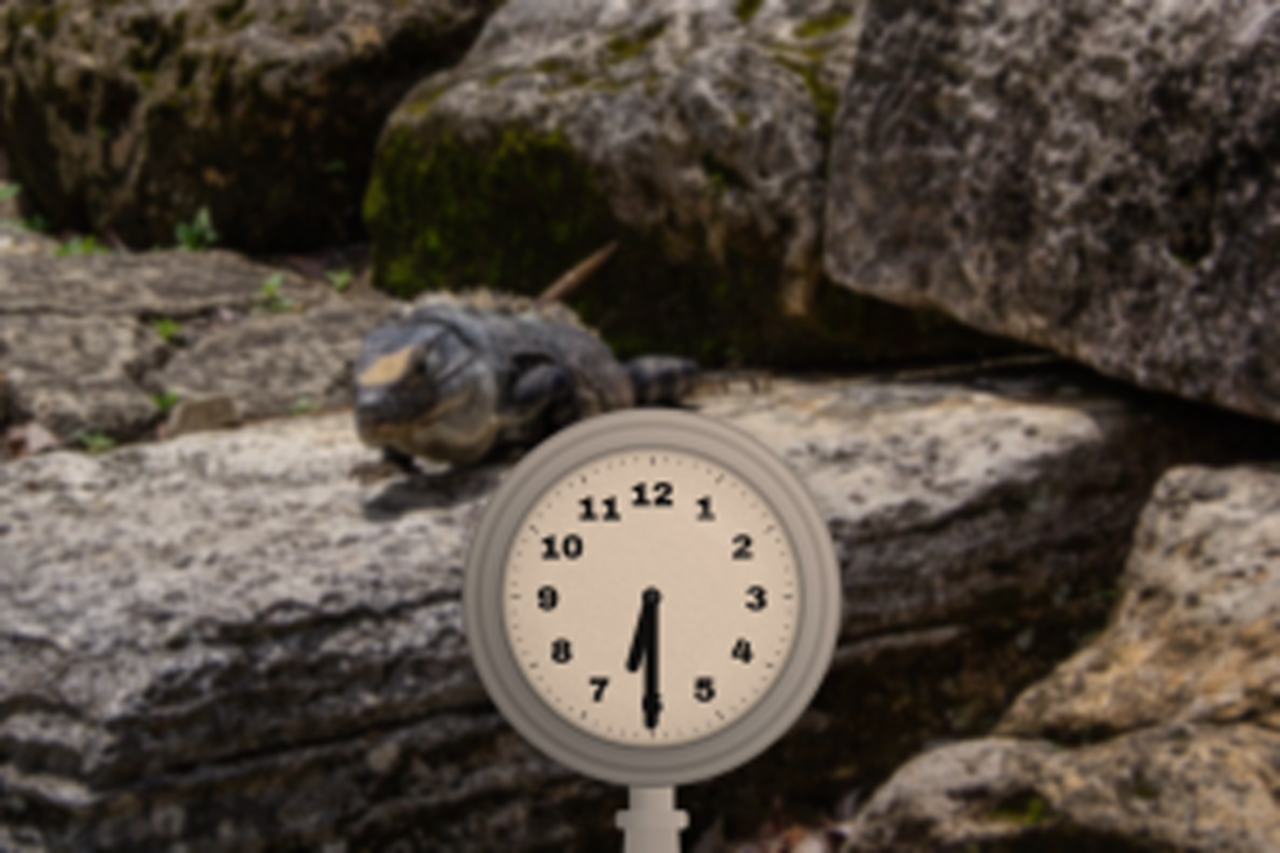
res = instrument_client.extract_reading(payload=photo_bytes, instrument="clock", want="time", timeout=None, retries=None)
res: 6:30
